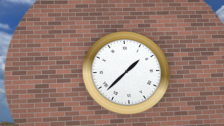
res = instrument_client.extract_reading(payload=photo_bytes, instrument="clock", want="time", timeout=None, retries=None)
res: 1:38
